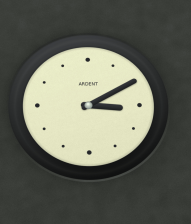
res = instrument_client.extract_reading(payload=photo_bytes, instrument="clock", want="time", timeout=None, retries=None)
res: 3:10
